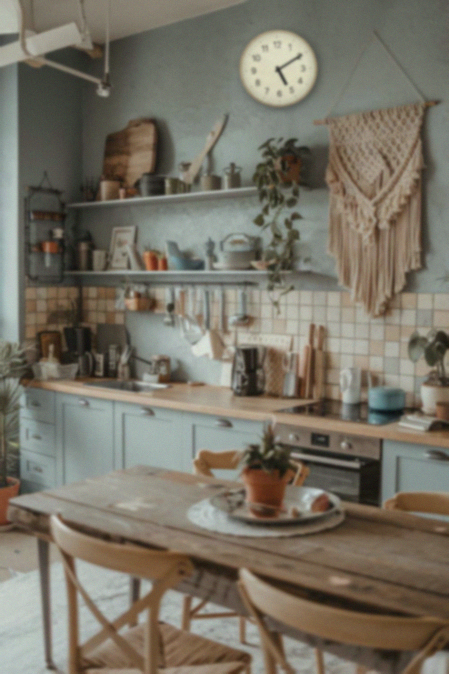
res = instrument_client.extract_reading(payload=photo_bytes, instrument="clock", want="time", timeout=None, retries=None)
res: 5:10
